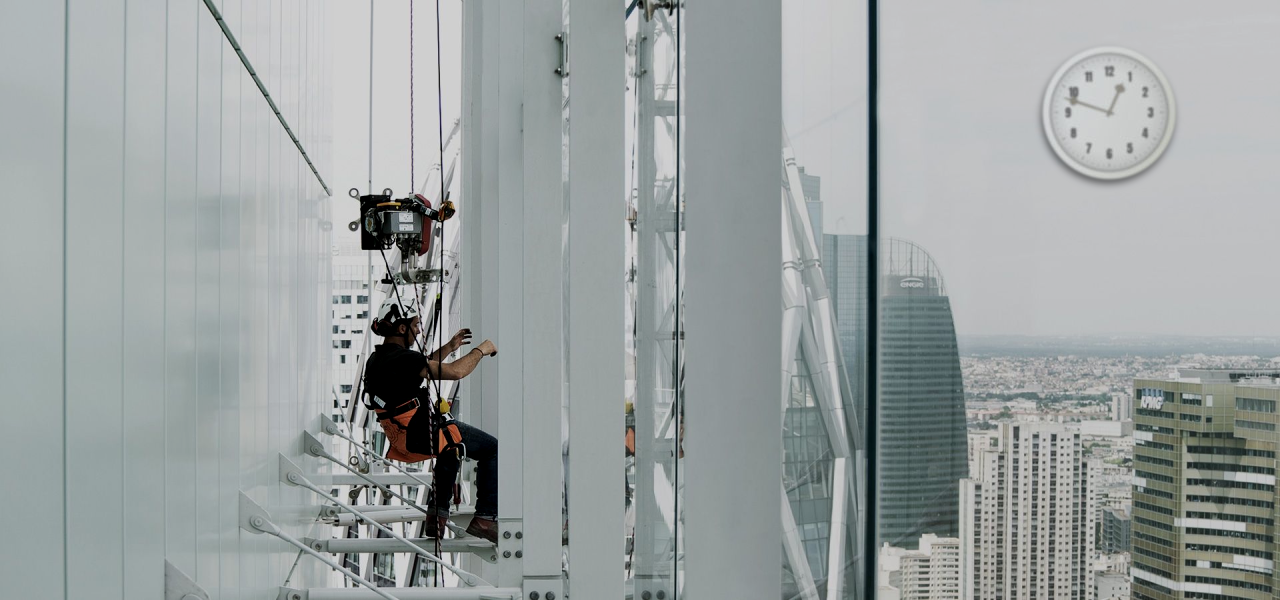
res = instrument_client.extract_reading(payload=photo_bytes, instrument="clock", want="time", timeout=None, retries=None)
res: 12:48
